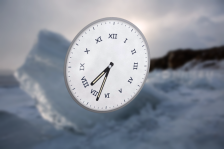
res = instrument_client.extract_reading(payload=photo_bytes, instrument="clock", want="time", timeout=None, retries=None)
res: 7:33
